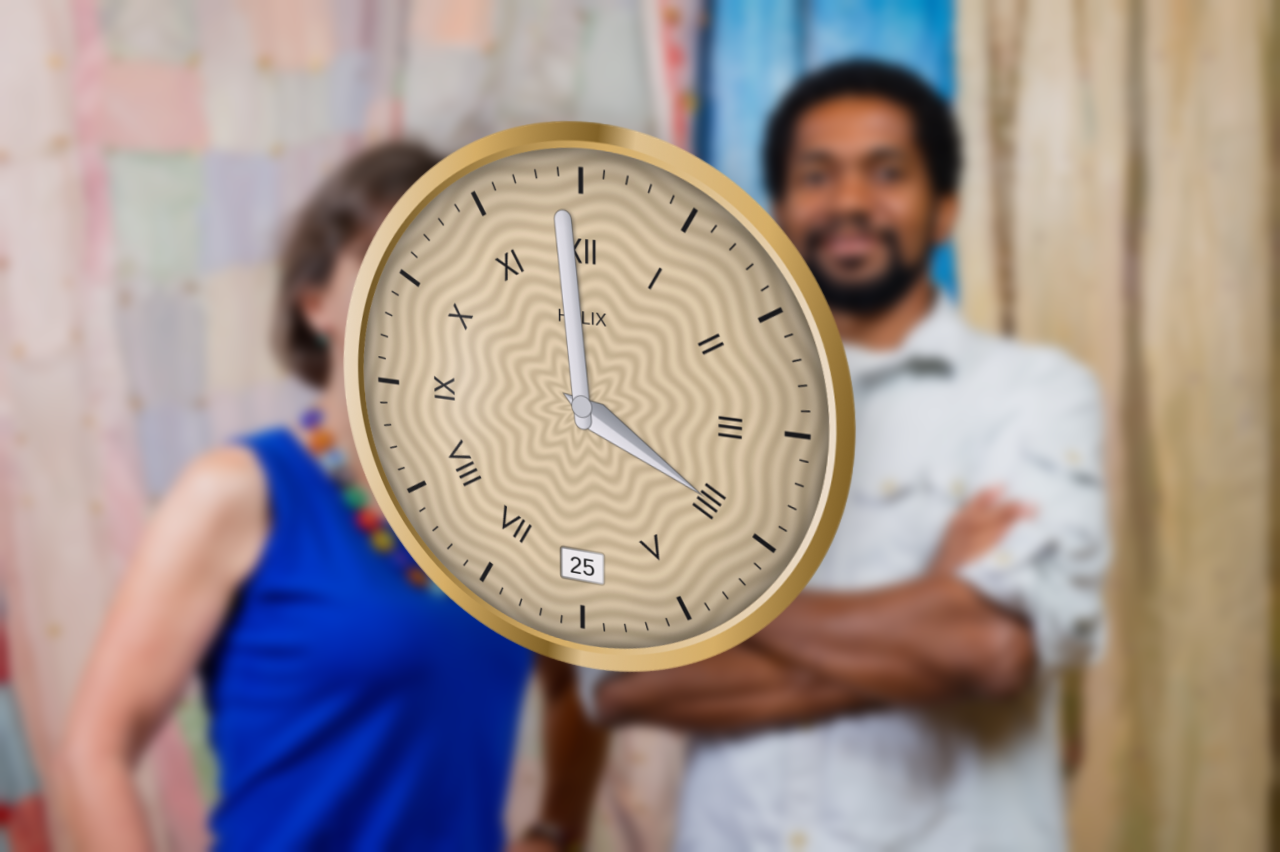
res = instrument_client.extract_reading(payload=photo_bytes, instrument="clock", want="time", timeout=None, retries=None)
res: 3:59
